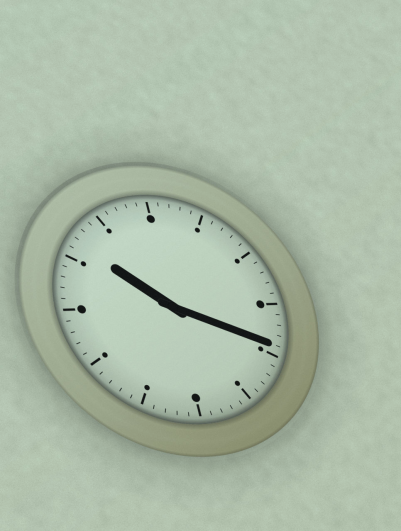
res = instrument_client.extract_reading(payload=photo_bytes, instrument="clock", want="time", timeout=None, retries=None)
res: 10:19
